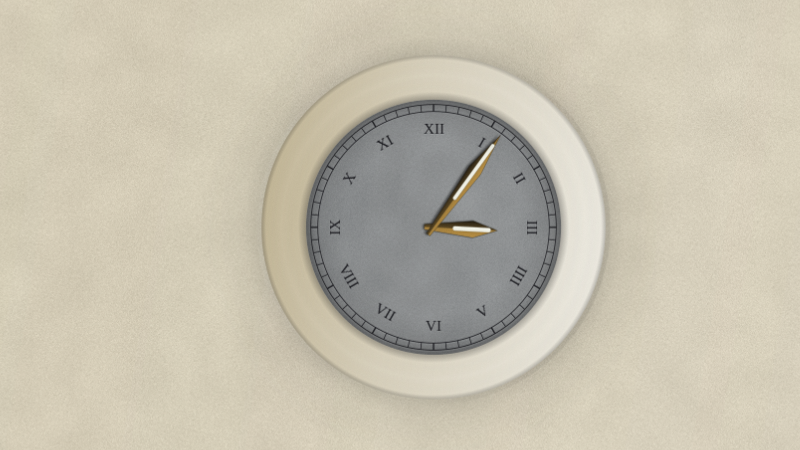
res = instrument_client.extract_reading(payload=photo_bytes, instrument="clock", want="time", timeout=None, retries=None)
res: 3:06
